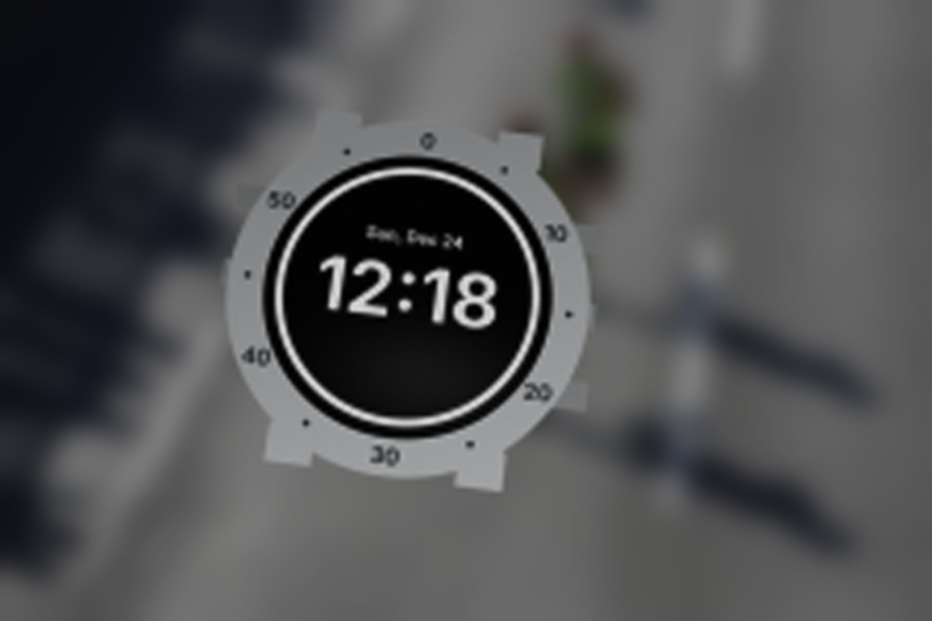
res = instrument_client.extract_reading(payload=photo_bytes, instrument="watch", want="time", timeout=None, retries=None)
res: 12:18
